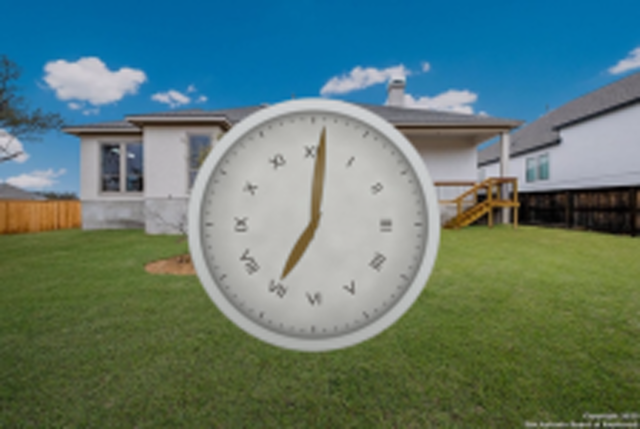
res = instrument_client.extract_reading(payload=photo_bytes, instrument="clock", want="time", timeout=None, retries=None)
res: 7:01
